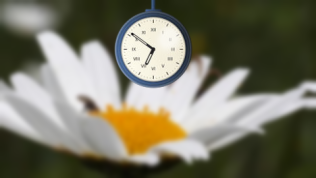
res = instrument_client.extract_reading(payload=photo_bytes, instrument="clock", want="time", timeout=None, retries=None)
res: 6:51
